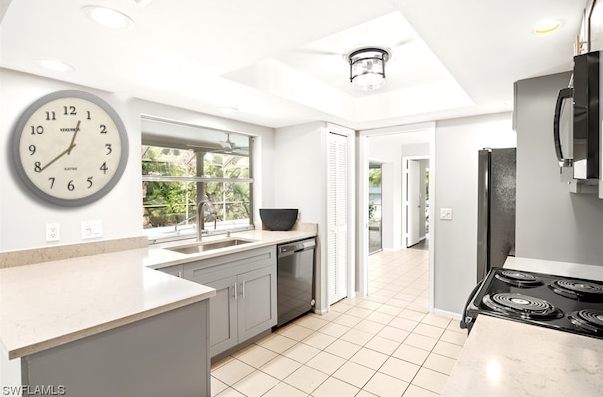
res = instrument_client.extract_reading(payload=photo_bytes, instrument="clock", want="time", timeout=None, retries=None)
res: 12:39
